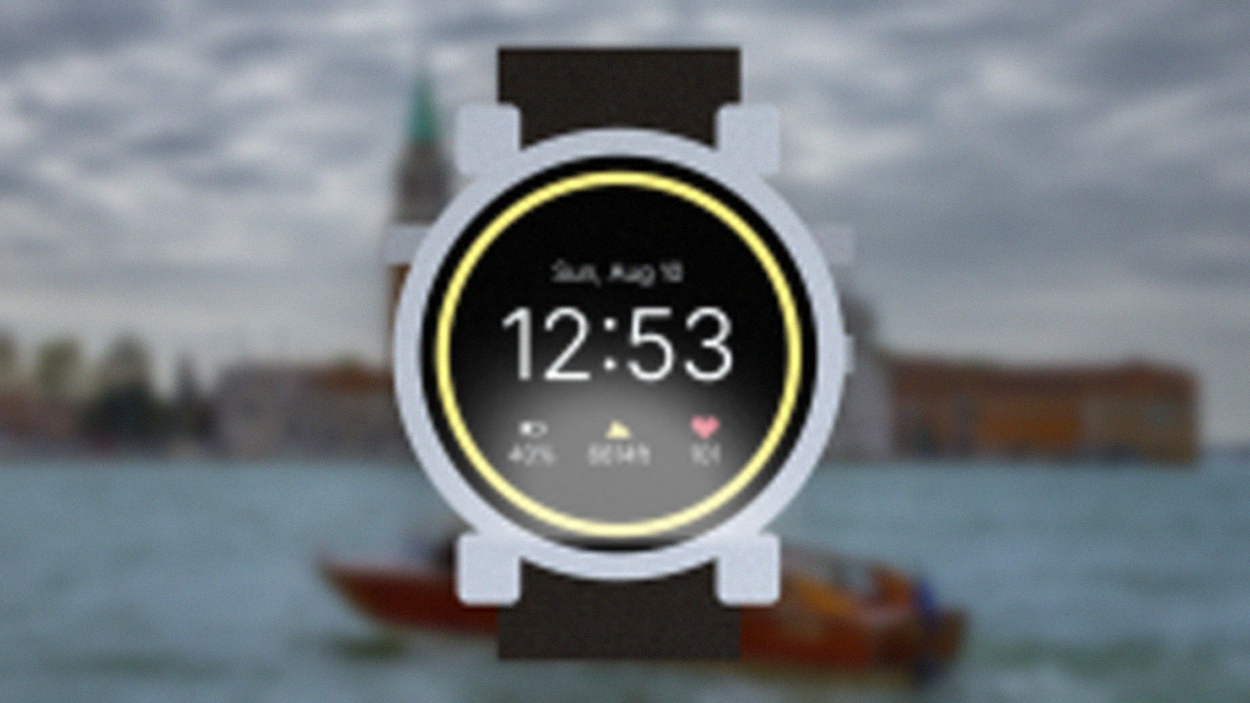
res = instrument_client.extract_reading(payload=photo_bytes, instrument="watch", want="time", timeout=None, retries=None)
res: 12:53
